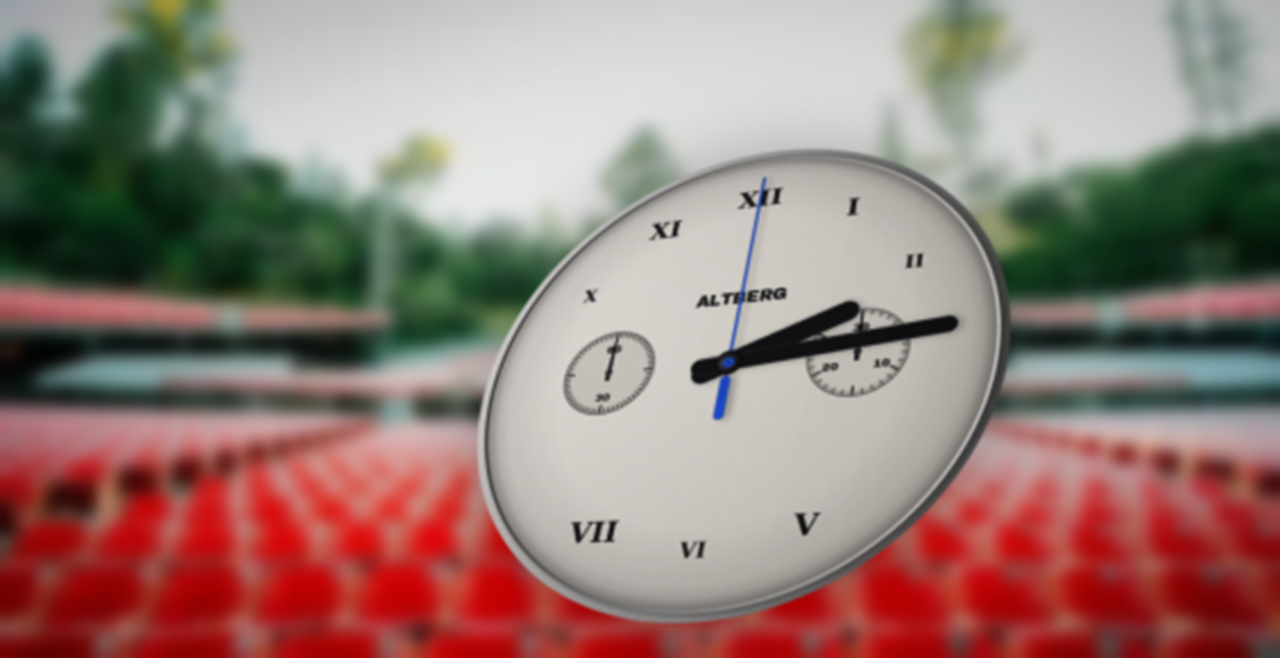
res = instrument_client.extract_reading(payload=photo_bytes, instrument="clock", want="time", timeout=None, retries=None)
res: 2:14
